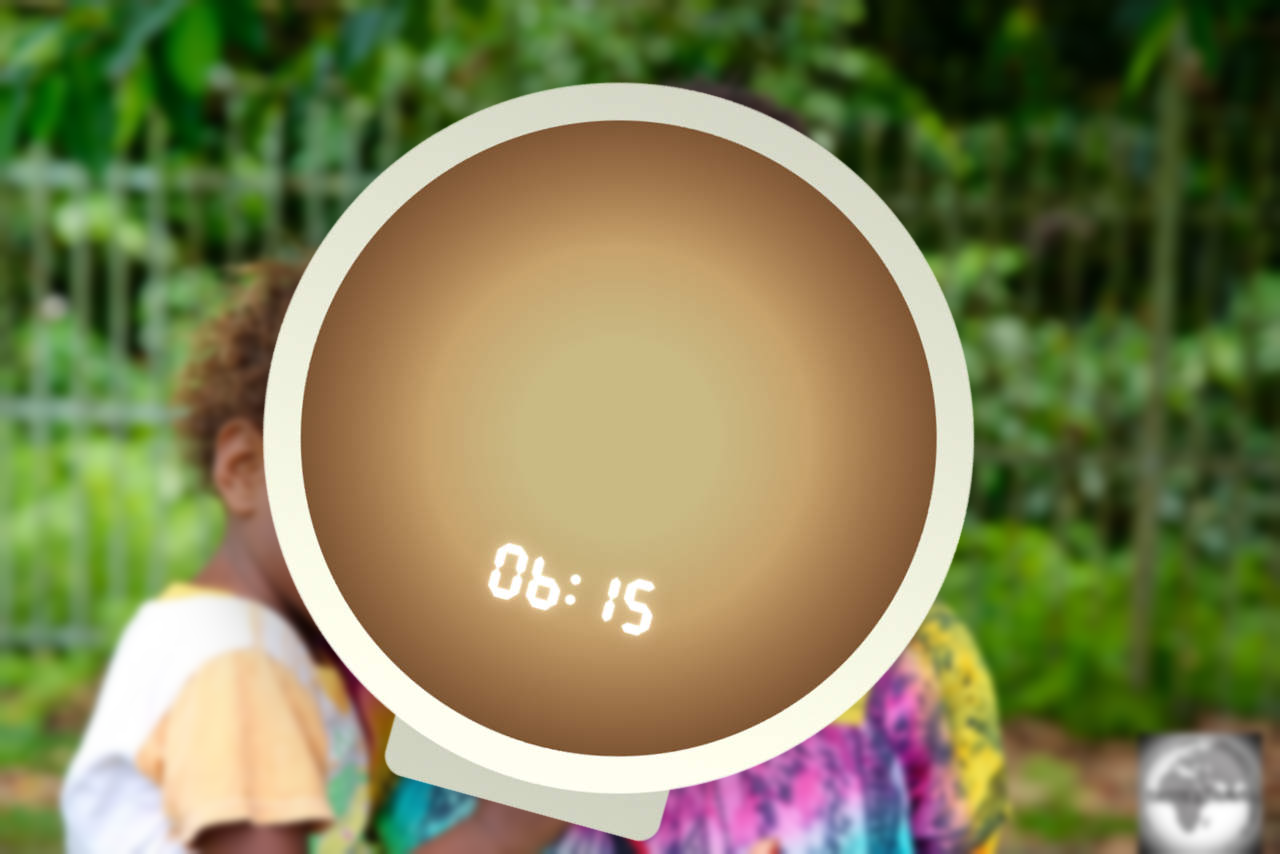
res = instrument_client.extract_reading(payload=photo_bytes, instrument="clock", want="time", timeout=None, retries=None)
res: 6:15
